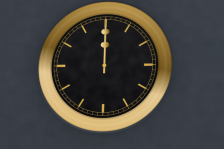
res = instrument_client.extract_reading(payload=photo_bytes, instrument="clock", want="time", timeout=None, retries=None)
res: 12:00
